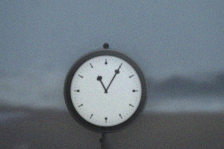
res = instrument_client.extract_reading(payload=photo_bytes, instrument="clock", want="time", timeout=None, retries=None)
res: 11:05
